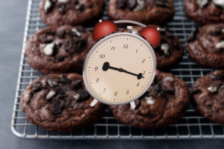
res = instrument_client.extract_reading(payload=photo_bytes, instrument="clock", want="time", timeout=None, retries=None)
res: 9:17
